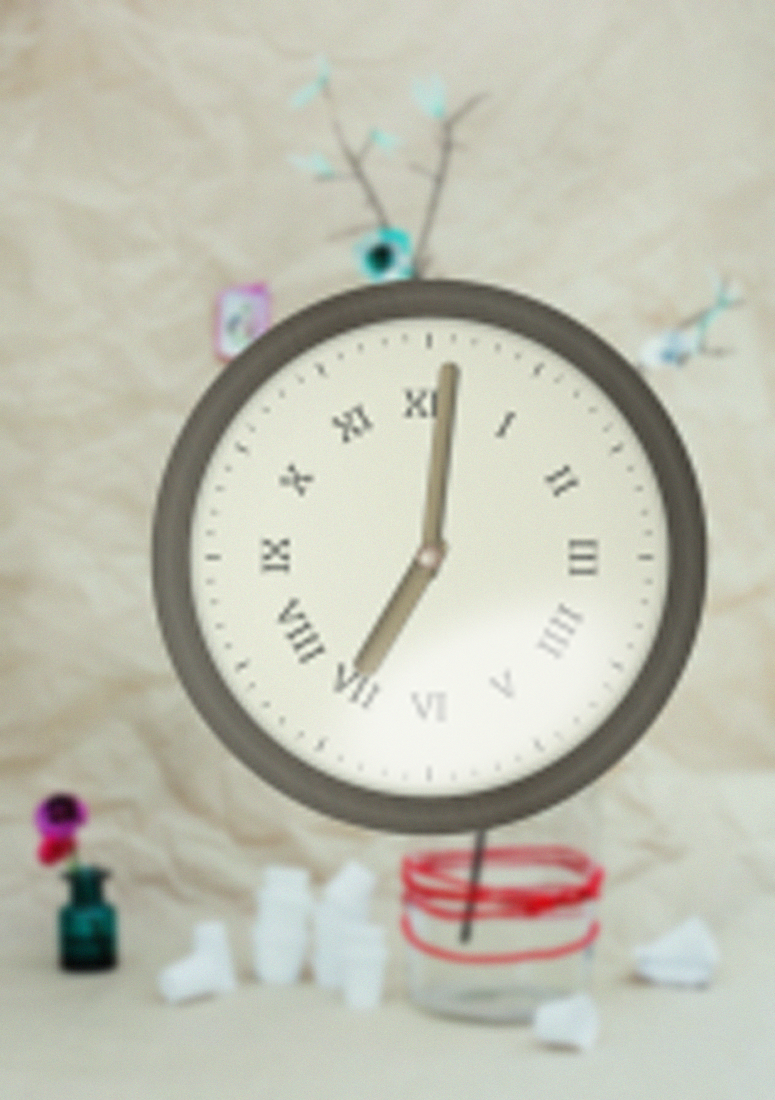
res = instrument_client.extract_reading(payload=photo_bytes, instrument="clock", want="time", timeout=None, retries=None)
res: 7:01
